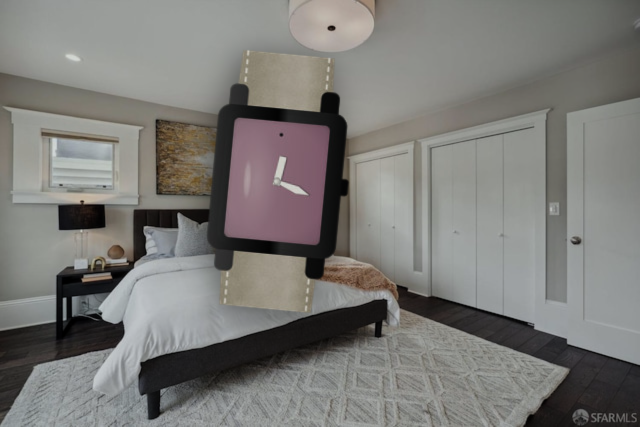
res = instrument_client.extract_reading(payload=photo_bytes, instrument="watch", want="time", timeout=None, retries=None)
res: 12:18
